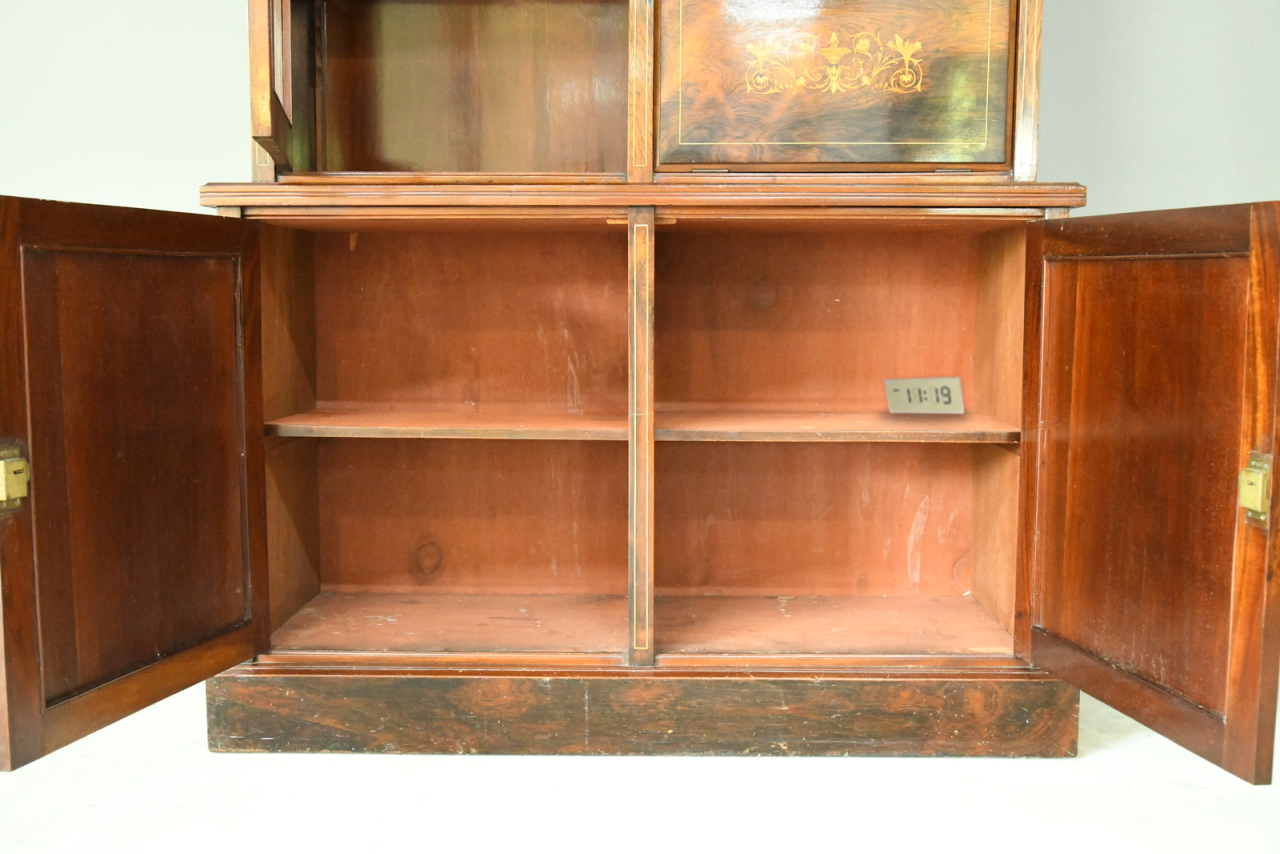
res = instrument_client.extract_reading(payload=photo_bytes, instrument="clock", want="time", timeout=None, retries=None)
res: 11:19
